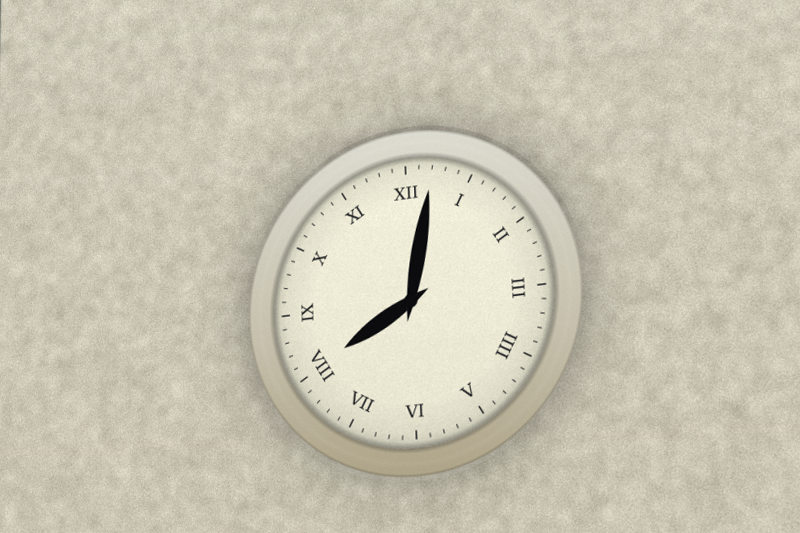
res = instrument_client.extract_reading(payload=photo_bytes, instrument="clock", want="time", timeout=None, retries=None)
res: 8:02
